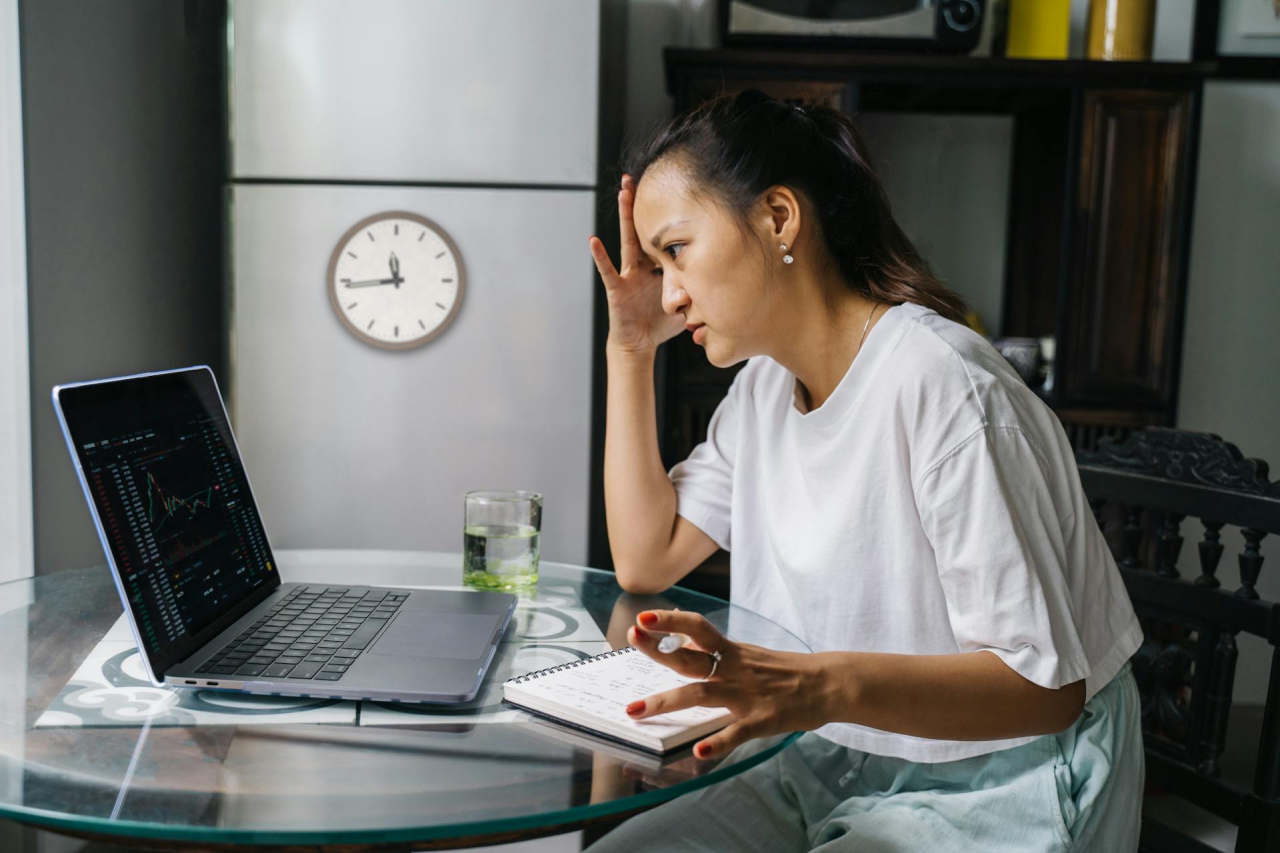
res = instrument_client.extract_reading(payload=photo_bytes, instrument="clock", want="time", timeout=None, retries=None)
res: 11:44
